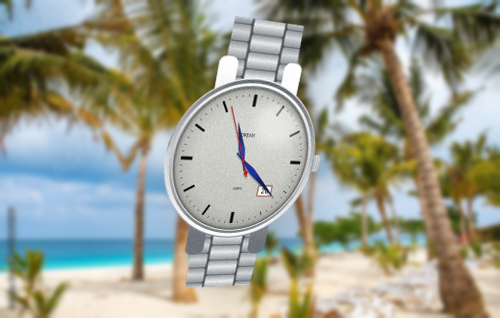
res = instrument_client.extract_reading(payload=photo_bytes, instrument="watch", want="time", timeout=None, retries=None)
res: 11:21:56
